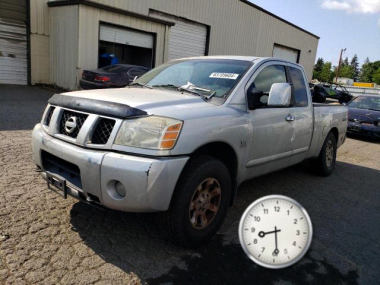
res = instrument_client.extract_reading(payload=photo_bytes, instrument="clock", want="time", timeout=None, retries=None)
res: 8:29
